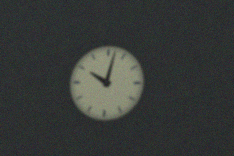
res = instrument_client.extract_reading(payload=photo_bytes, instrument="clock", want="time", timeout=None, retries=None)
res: 10:02
